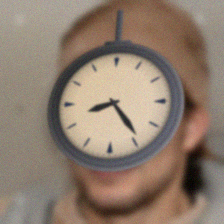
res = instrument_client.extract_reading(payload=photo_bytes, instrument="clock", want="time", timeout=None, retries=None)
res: 8:24
